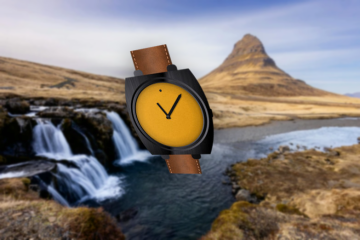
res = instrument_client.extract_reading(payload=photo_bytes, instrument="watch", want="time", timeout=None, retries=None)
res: 11:07
